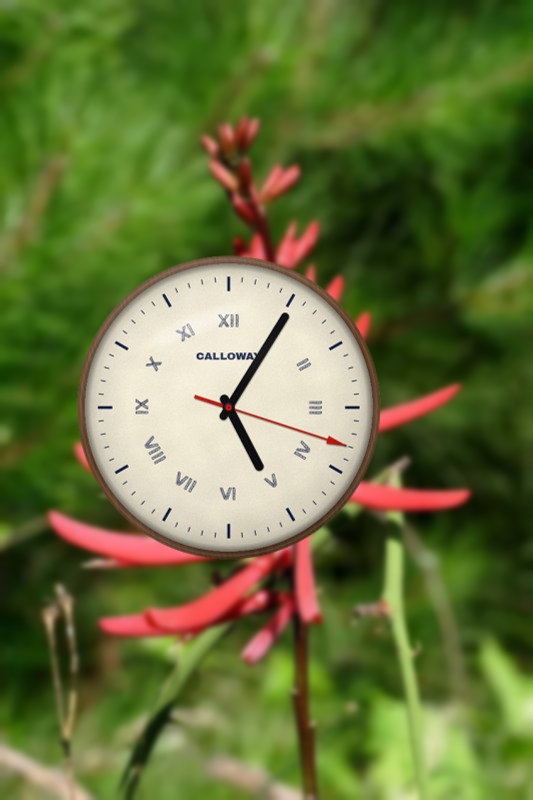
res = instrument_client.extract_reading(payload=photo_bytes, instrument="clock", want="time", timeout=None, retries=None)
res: 5:05:18
